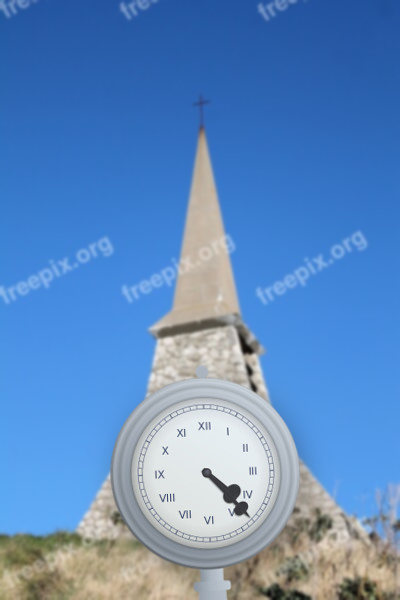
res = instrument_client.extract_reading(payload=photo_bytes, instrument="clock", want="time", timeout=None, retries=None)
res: 4:23
